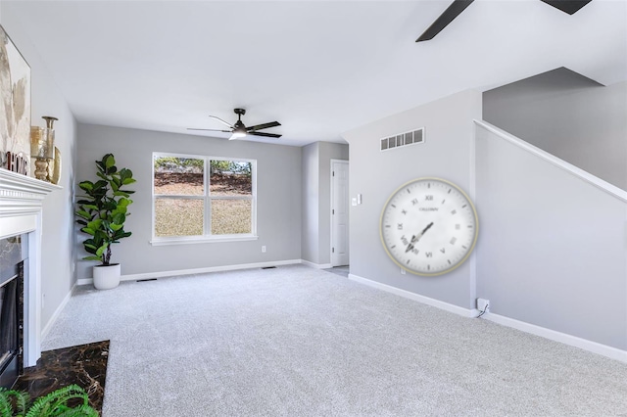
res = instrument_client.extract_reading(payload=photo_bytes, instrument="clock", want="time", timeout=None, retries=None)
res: 7:37
